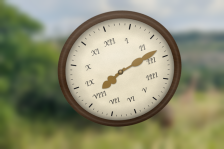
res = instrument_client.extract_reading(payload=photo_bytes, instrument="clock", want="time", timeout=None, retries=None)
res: 8:13
